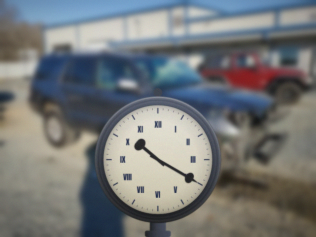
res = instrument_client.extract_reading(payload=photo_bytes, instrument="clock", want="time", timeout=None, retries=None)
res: 10:20
